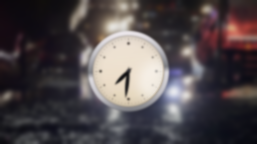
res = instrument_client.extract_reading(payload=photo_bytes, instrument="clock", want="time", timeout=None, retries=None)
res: 7:31
